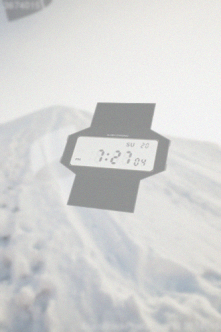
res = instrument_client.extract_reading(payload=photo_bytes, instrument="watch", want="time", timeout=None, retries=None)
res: 7:27:04
